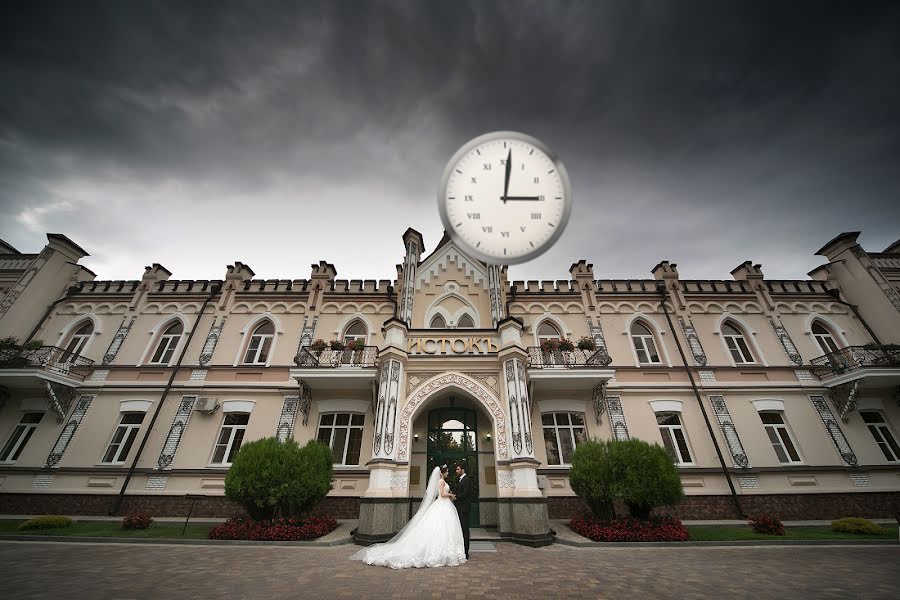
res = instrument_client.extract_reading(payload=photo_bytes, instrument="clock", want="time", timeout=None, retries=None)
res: 3:01
